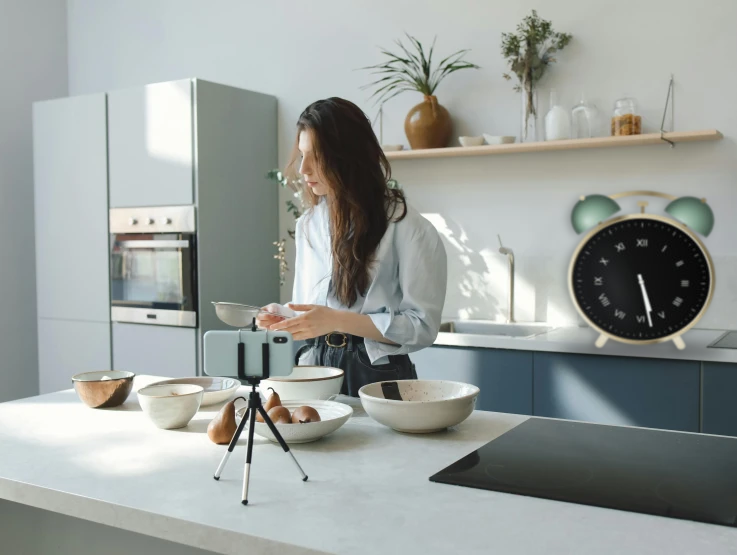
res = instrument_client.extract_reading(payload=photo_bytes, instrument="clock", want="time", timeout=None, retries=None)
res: 5:28
